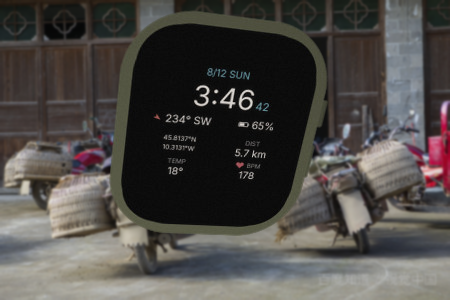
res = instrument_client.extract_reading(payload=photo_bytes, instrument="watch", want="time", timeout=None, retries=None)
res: 3:46:42
